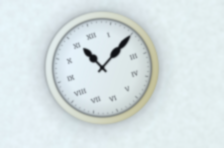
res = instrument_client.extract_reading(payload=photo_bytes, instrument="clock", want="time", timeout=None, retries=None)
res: 11:10
